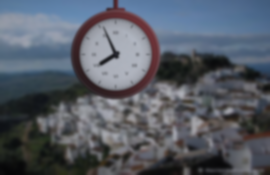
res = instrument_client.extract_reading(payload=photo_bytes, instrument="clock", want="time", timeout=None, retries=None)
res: 7:56
